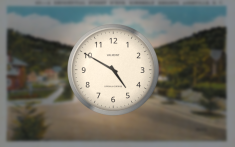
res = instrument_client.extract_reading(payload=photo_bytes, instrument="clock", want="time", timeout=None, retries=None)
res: 4:50
